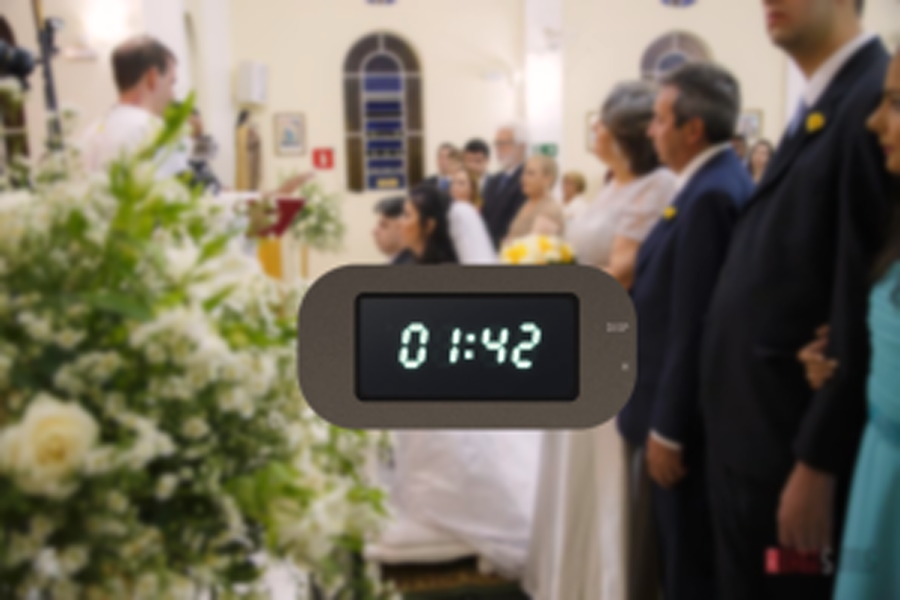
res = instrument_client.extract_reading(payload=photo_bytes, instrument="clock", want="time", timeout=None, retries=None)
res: 1:42
